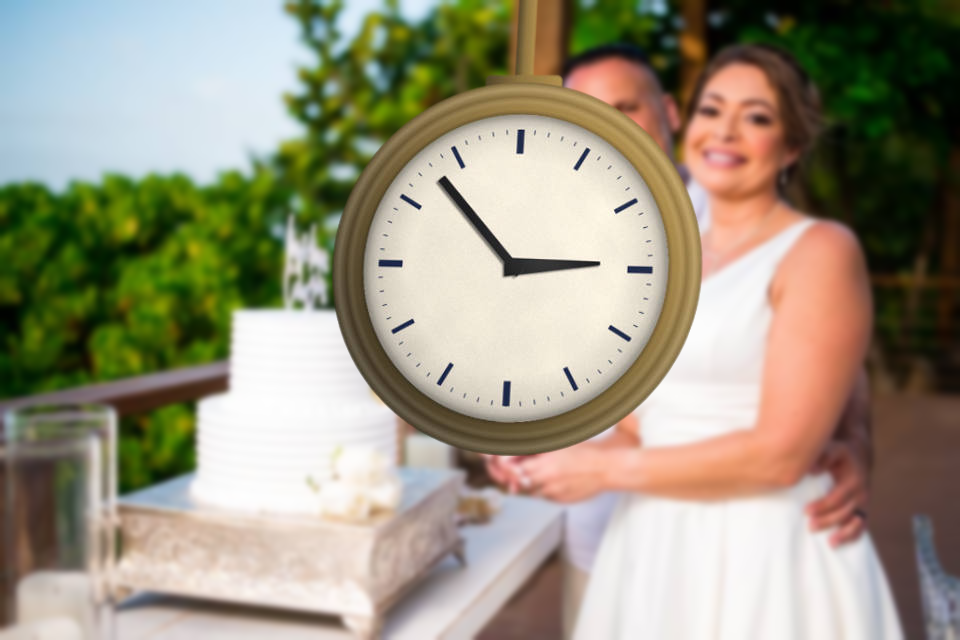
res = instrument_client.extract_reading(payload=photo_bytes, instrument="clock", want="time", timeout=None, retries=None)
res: 2:53
